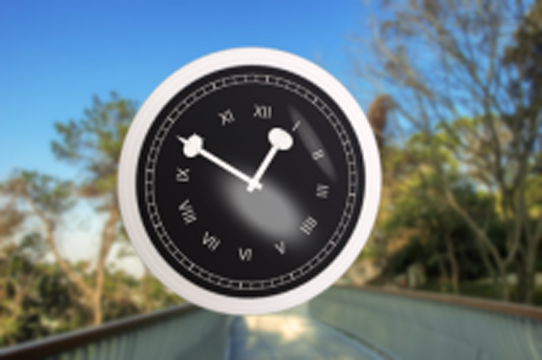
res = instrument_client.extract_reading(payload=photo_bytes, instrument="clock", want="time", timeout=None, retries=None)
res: 12:49
